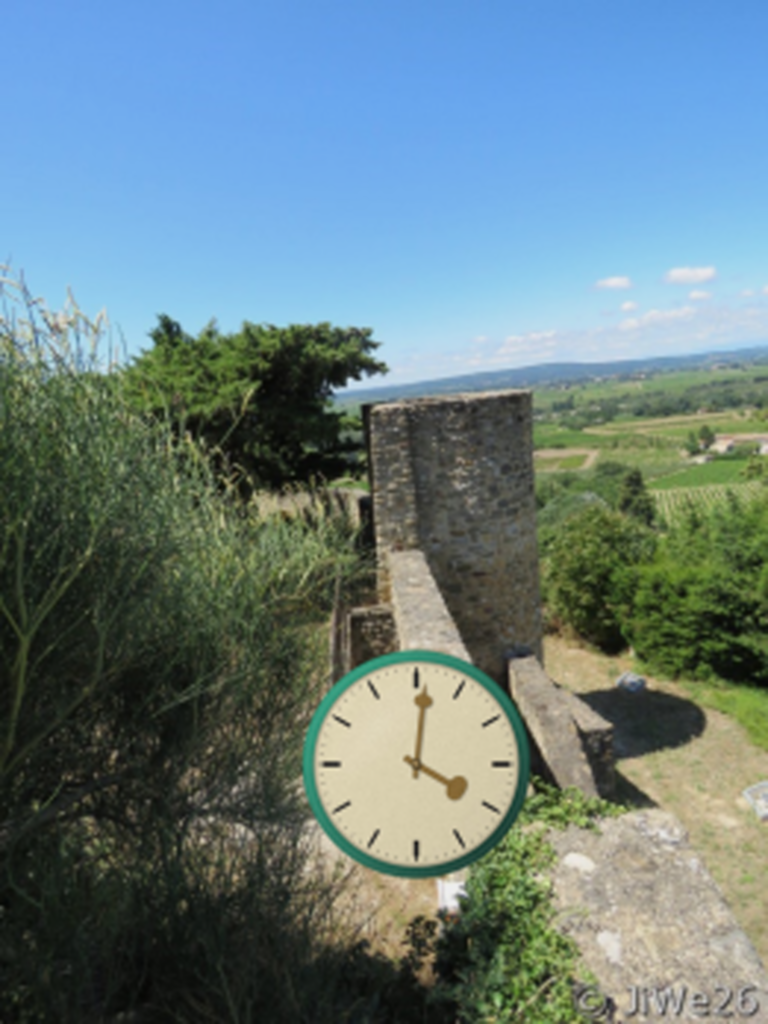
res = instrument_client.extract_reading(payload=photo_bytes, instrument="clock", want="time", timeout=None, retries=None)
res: 4:01
